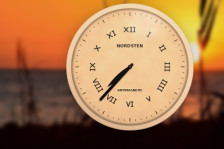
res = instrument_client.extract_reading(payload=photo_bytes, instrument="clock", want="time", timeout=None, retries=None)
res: 7:37
